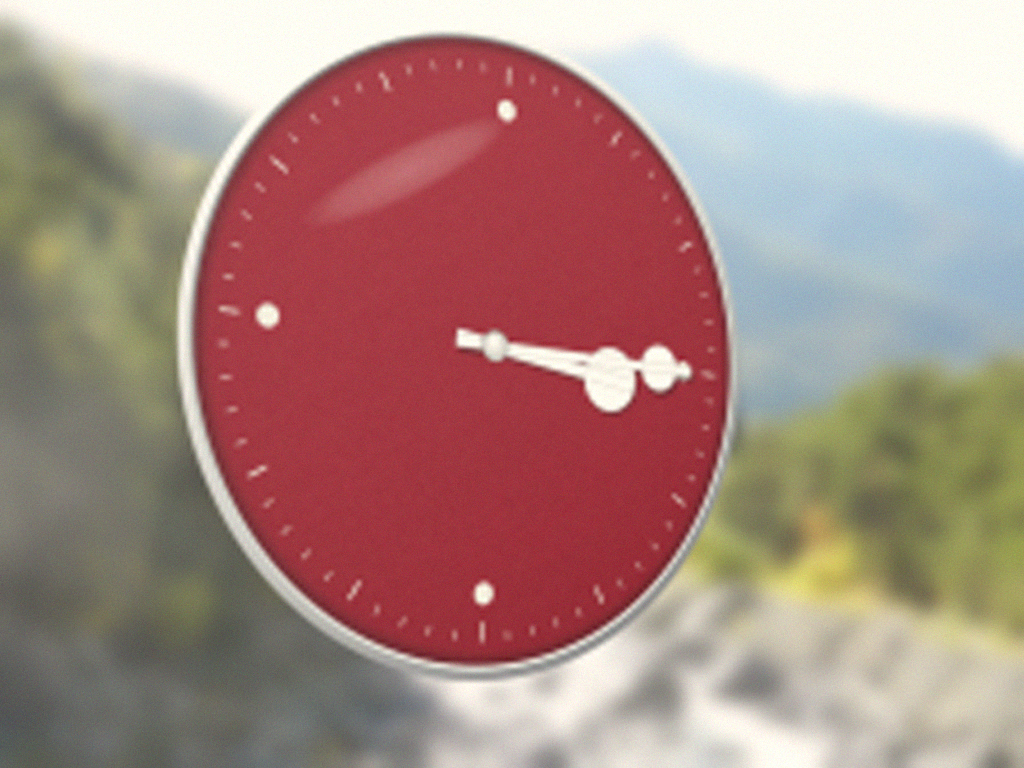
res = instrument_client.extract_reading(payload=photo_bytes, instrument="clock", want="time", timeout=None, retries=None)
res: 3:15
